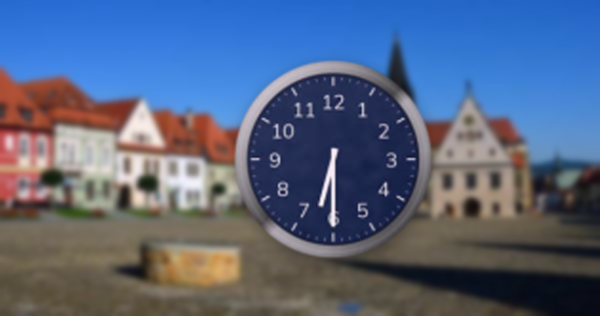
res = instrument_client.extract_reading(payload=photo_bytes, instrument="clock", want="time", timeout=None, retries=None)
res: 6:30
